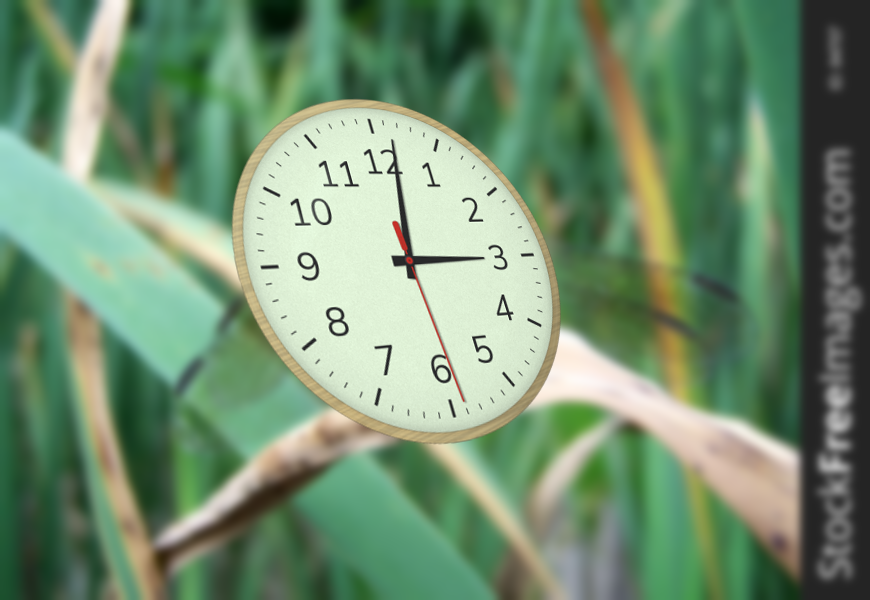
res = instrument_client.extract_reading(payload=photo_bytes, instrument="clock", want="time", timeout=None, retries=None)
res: 3:01:29
